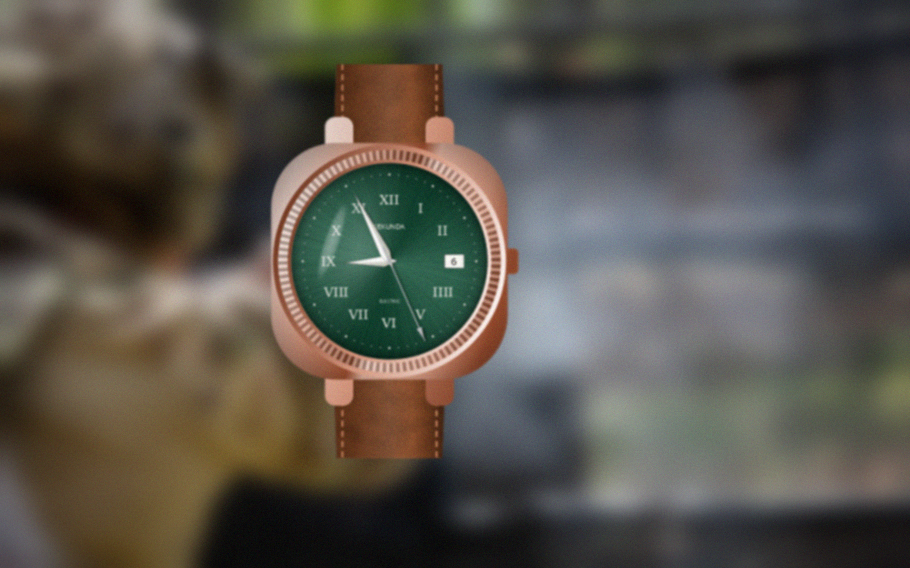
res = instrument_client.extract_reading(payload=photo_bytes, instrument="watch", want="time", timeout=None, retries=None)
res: 8:55:26
